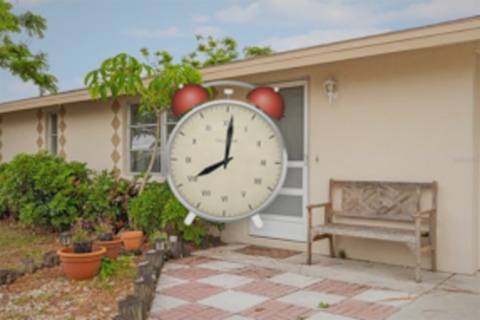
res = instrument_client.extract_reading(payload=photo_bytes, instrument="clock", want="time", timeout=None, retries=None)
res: 8:01
